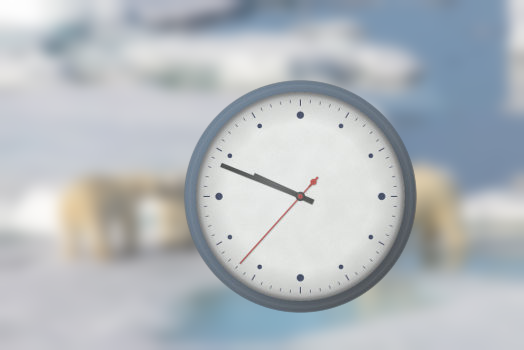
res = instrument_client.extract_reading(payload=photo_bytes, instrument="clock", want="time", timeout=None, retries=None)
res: 9:48:37
